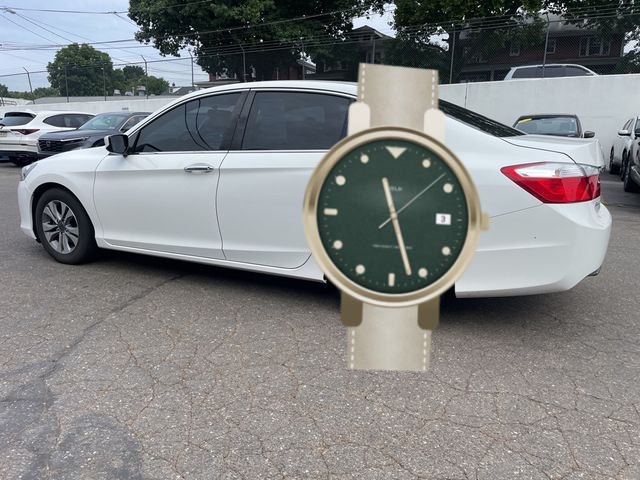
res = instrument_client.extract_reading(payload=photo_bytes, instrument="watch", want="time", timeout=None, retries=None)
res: 11:27:08
